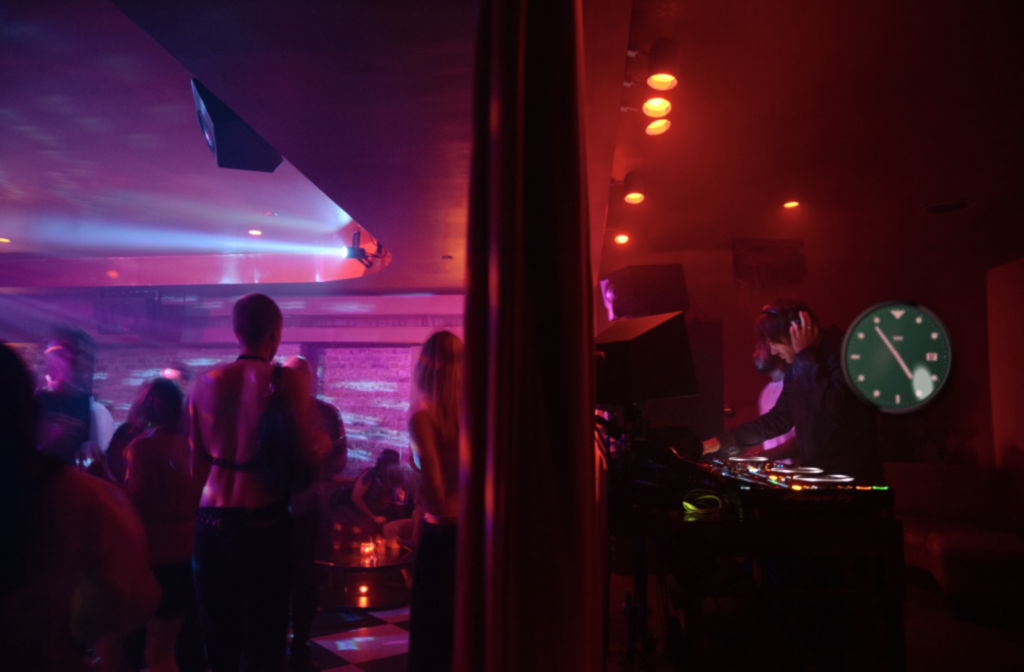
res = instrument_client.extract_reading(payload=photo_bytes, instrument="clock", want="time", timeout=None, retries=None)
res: 4:54
